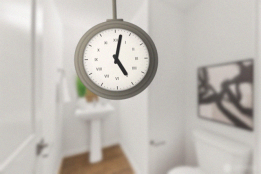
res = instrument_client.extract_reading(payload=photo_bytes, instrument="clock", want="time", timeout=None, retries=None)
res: 5:02
